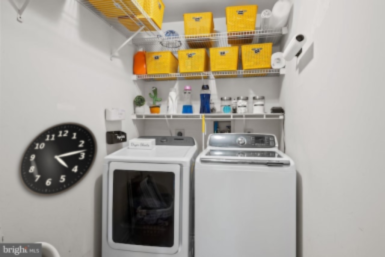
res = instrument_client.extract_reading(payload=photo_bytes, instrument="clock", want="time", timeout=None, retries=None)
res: 4:13
